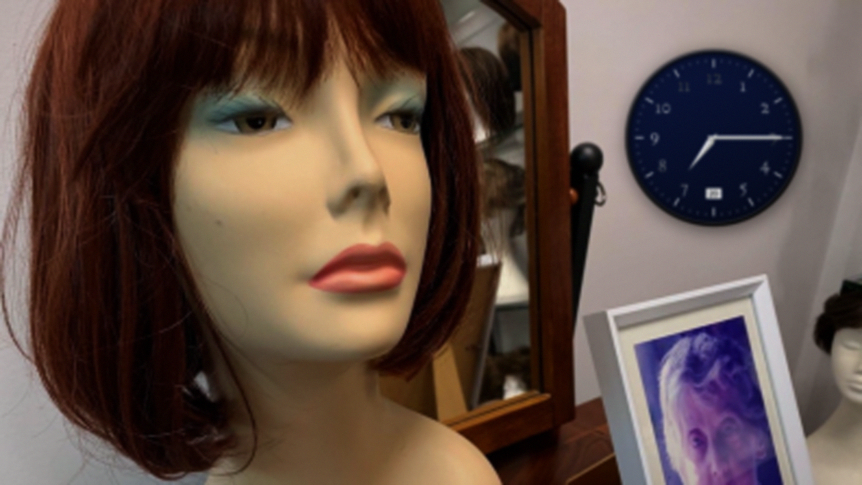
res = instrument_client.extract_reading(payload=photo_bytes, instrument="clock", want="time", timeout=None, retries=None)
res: 7:15
